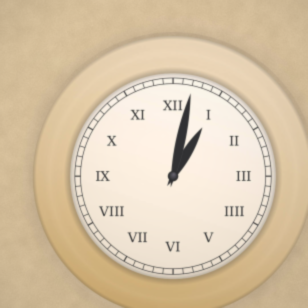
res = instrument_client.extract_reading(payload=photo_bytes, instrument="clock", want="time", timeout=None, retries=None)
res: 1:02
